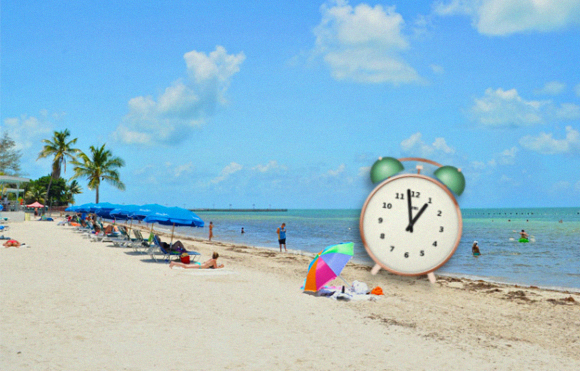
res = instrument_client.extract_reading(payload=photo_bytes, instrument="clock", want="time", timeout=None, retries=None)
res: 12:58
